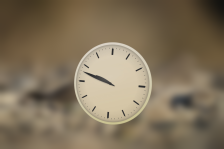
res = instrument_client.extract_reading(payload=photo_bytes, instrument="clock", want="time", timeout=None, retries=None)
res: 9:48
